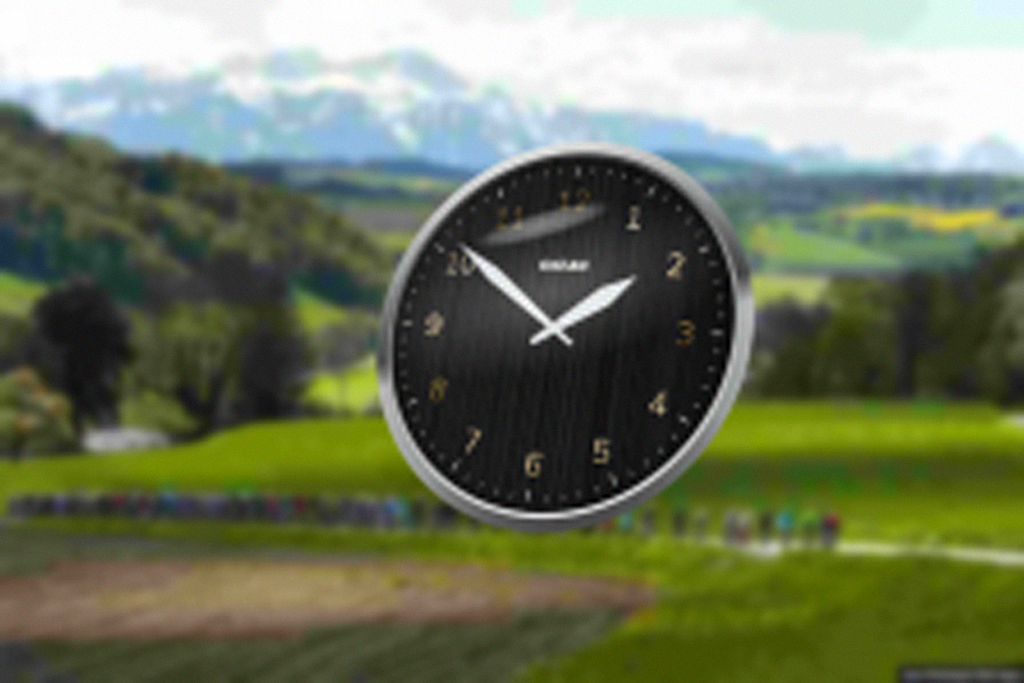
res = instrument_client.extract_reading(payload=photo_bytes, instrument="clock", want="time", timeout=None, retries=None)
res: 1:51
